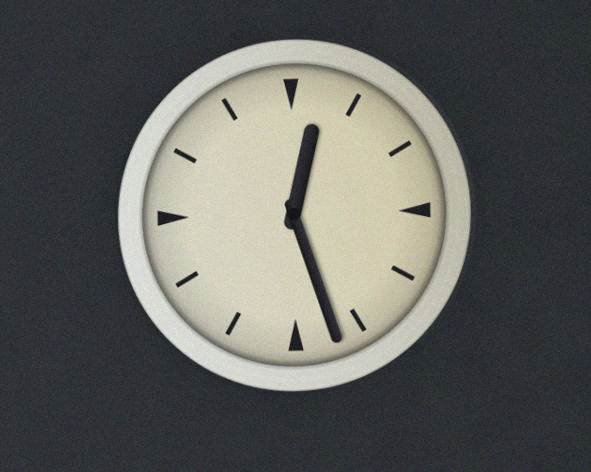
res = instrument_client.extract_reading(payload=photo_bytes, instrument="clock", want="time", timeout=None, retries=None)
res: 12:27
